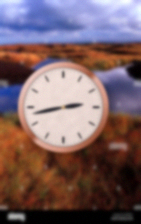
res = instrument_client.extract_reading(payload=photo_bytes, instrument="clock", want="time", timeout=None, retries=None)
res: 2:43
